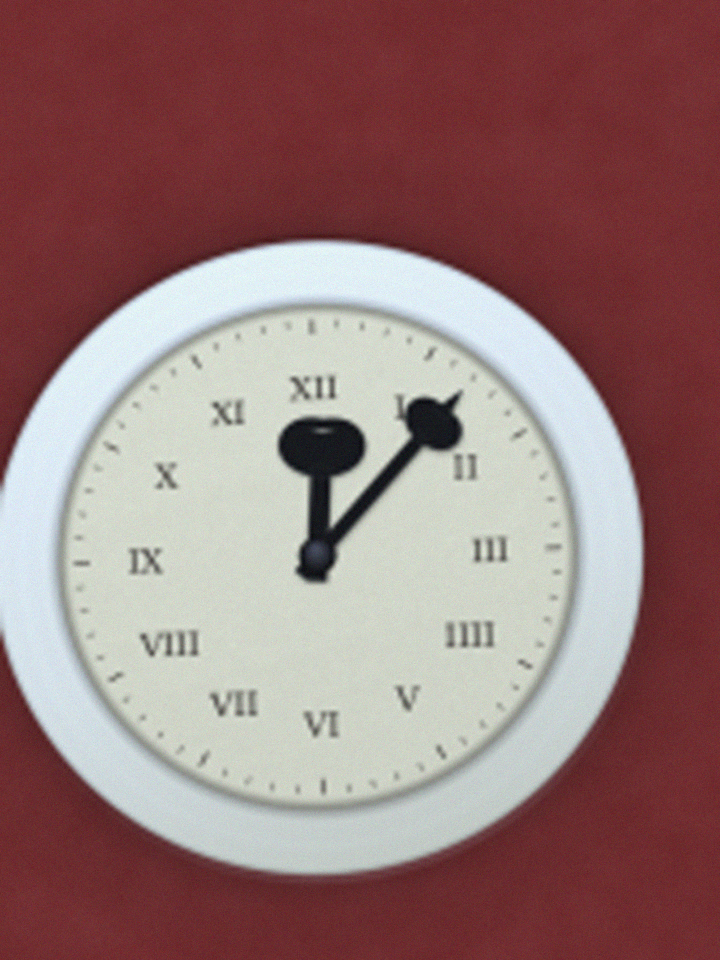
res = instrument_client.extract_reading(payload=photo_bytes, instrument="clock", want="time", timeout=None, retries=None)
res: 12:07
